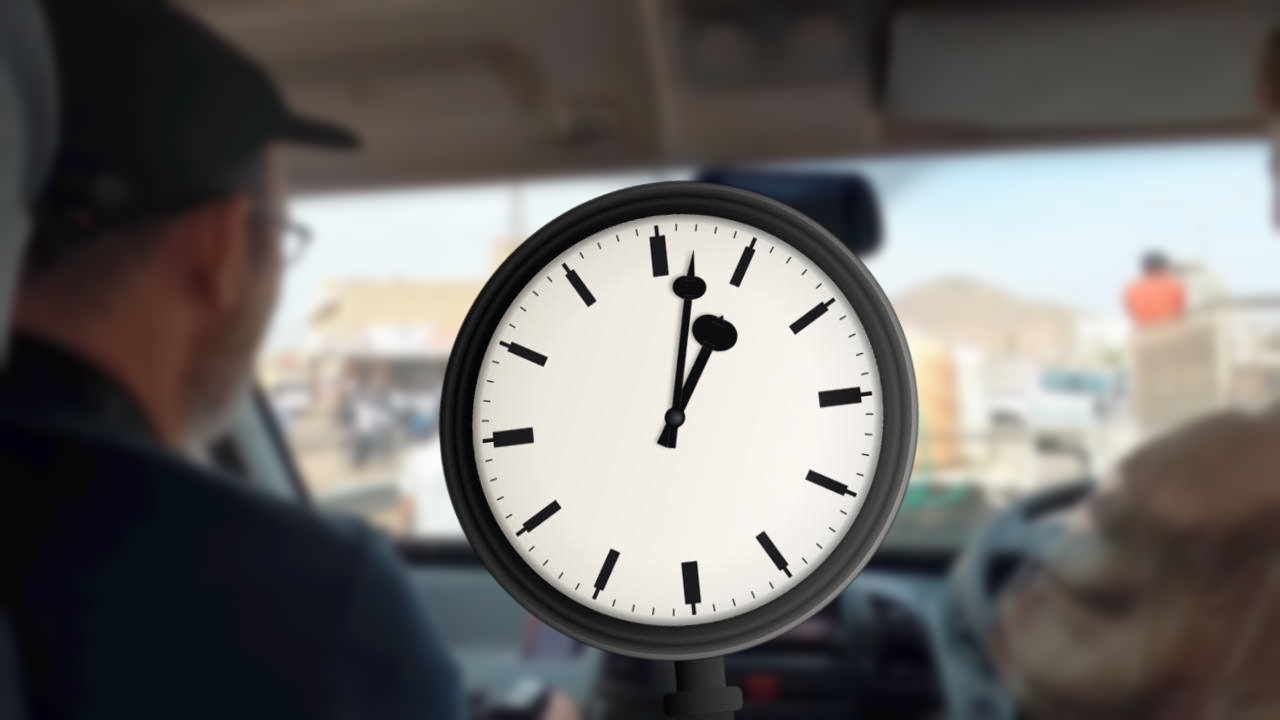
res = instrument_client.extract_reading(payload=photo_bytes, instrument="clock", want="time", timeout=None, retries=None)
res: 1:02
